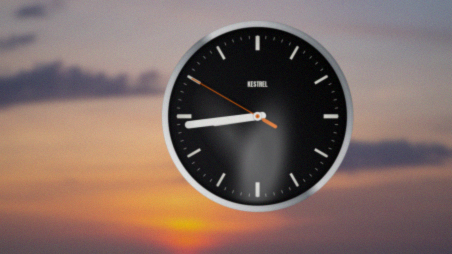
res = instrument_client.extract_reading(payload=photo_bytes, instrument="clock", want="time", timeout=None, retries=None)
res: 8:43:50
